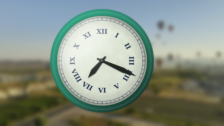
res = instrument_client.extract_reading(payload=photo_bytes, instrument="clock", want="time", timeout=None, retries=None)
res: 7:19
